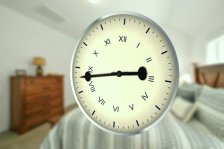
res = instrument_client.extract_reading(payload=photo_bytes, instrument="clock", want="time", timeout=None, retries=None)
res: 2:43
